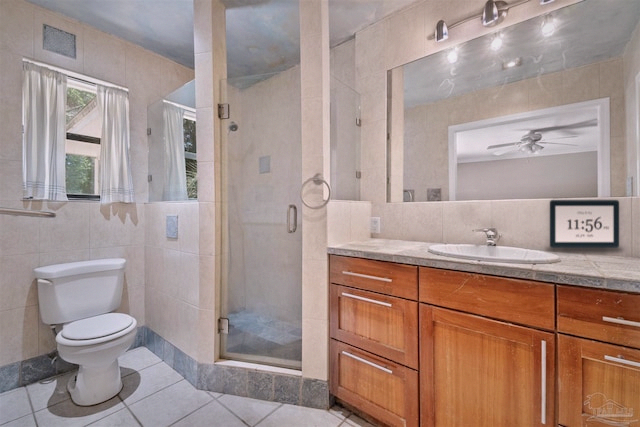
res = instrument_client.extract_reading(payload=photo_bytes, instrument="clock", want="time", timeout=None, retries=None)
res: 11:56
